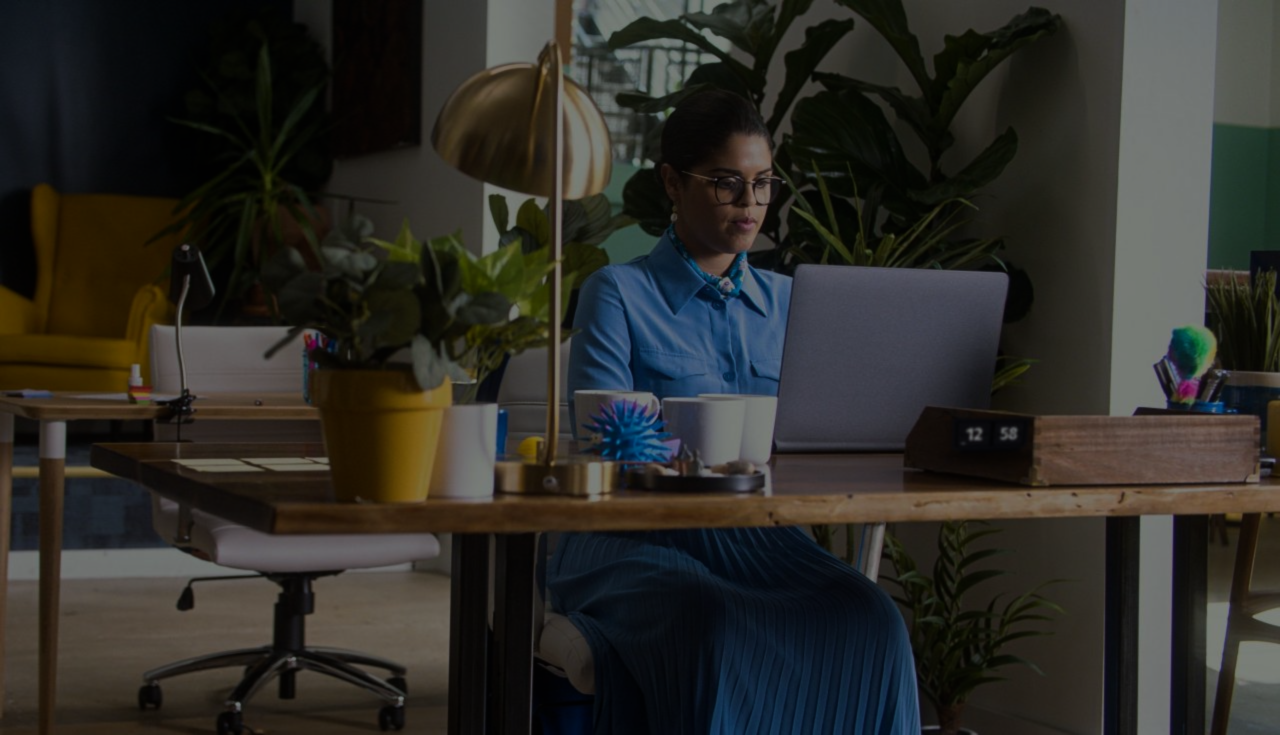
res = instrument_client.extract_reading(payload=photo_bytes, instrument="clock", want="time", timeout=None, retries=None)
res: 12:58
